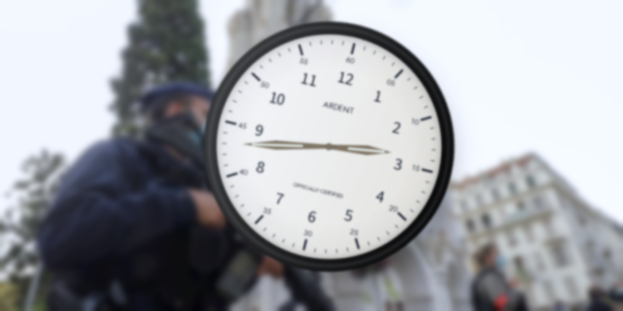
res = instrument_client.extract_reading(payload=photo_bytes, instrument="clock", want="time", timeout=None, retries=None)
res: 2:43
